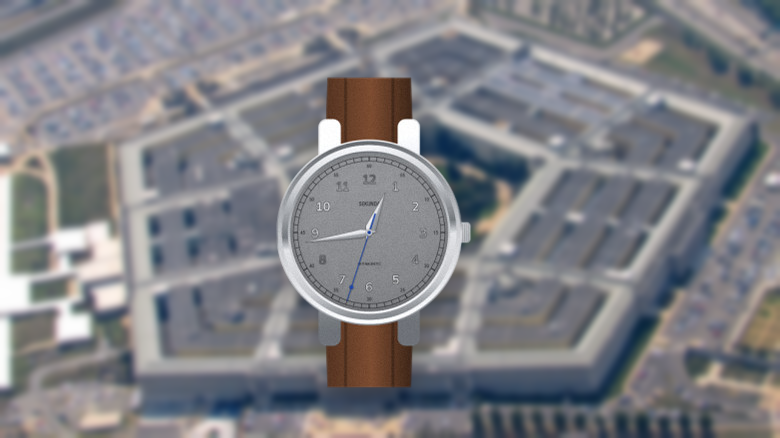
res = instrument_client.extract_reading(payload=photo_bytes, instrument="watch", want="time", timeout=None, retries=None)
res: 12:43:33
